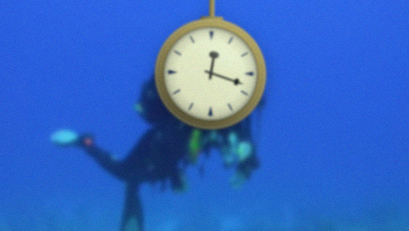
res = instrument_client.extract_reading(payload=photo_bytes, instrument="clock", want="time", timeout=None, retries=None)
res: 12:18
